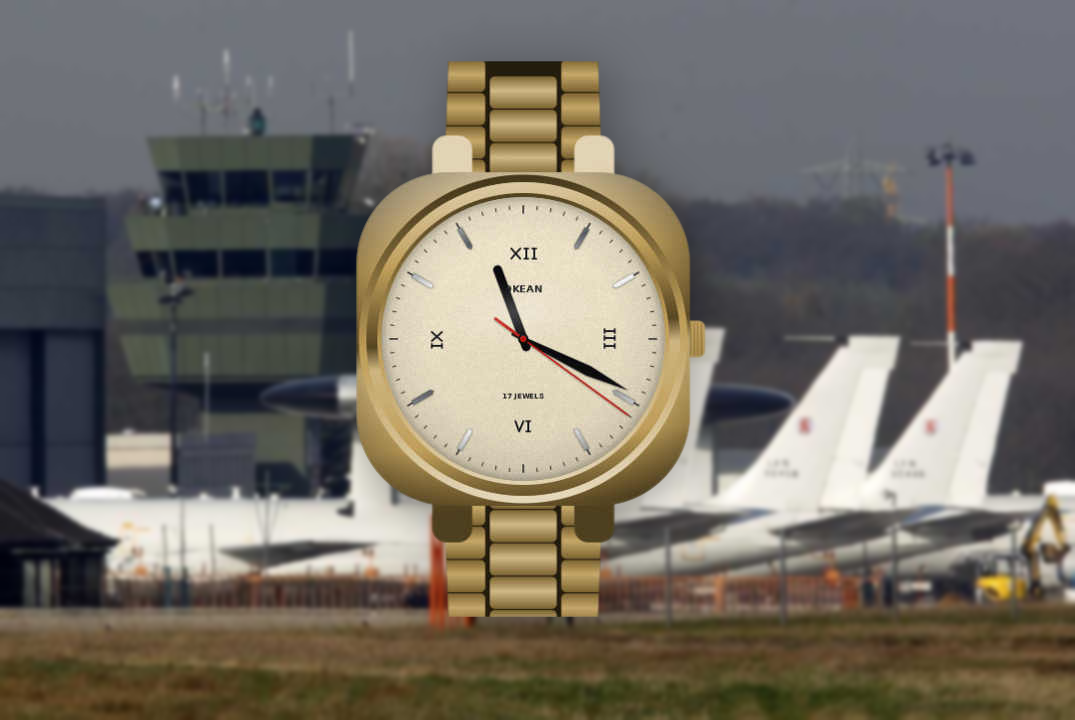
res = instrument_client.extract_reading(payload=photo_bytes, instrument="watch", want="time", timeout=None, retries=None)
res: 11:19:21
